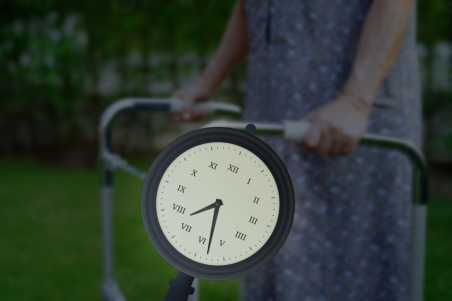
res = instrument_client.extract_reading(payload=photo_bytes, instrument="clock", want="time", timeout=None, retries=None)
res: 7:28
